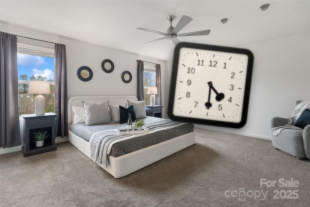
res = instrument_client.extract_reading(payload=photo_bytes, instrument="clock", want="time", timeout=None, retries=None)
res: 4:30
